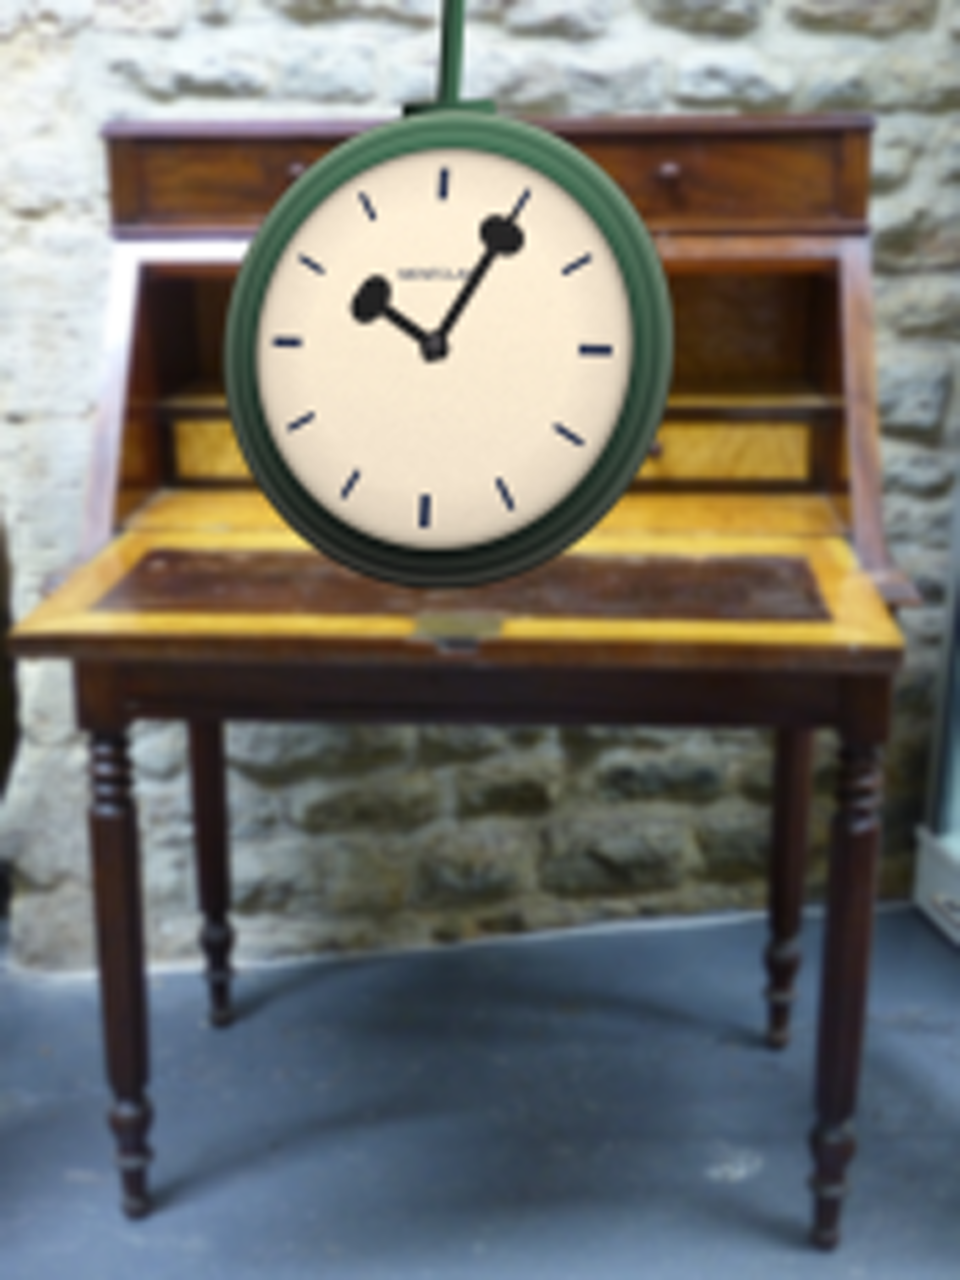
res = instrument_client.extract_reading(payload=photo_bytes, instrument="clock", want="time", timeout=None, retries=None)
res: 10:05
